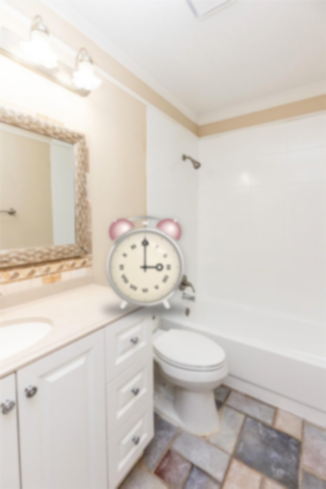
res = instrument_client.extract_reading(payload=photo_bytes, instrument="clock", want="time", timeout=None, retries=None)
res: 3:00
